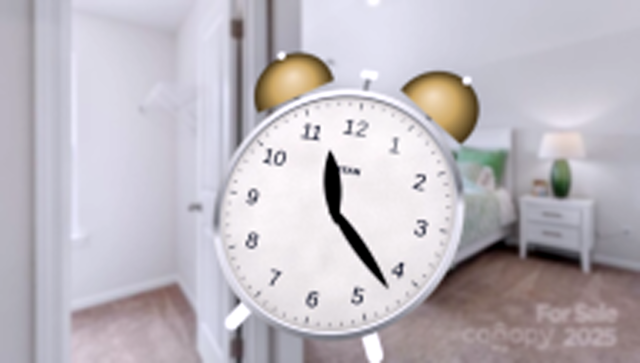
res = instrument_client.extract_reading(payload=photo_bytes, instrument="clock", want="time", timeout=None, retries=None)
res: 11:22
